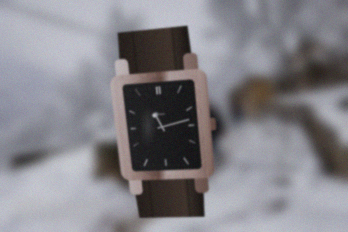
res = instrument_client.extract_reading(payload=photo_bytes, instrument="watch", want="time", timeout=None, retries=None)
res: 11:13
